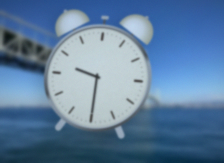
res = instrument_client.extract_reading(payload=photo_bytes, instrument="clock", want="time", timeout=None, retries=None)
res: 9:30
